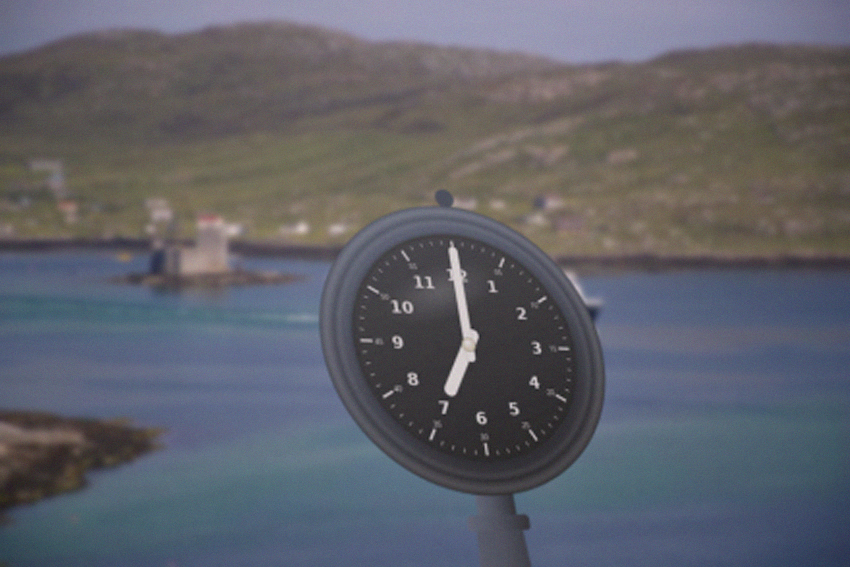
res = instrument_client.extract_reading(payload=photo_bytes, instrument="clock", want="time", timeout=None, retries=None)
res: 7:00
